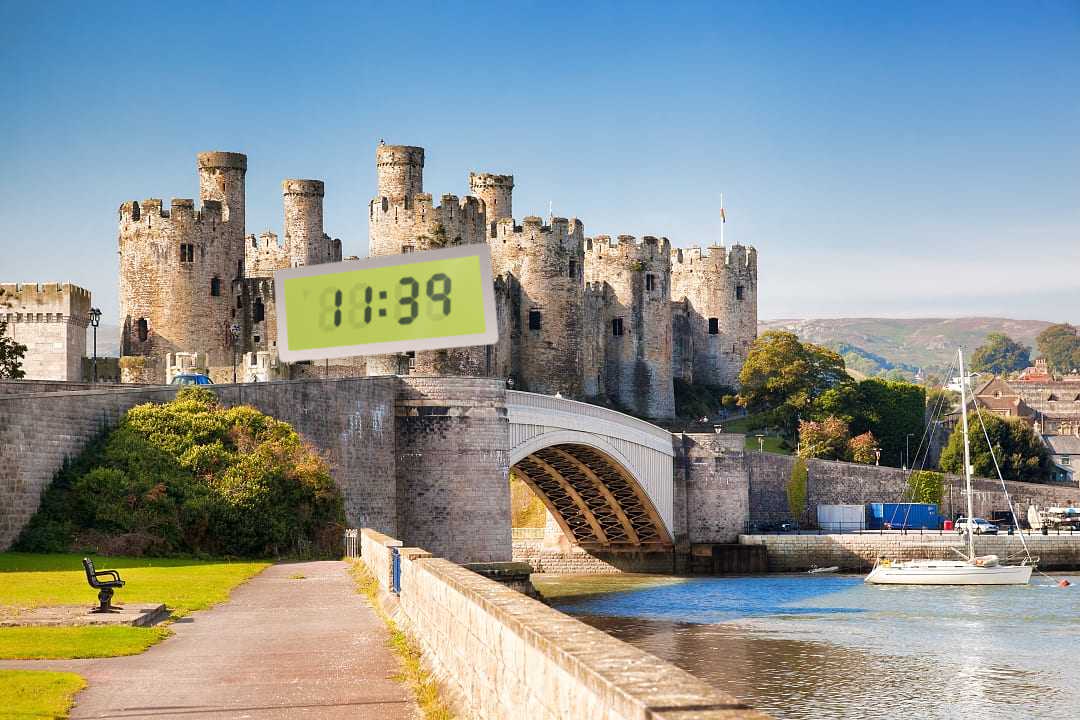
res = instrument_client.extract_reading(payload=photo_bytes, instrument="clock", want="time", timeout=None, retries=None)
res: 11:39
